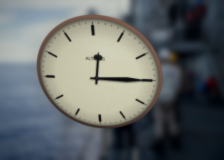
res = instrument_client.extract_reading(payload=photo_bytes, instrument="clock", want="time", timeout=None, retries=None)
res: 12:15
